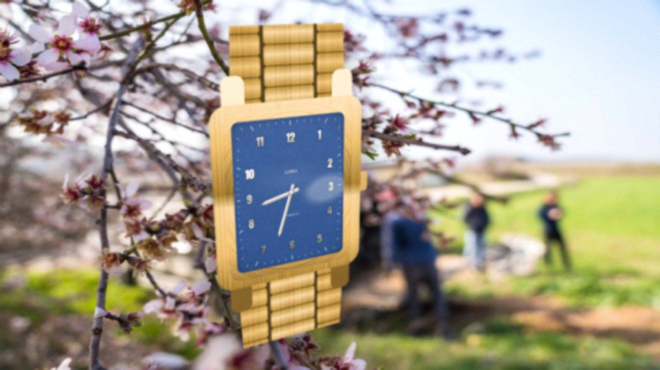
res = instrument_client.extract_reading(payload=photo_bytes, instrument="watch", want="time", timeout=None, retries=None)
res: 8:33
